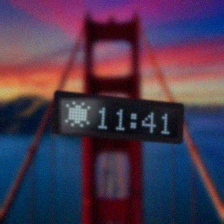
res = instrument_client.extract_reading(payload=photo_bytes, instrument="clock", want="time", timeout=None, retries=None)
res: 11:41
